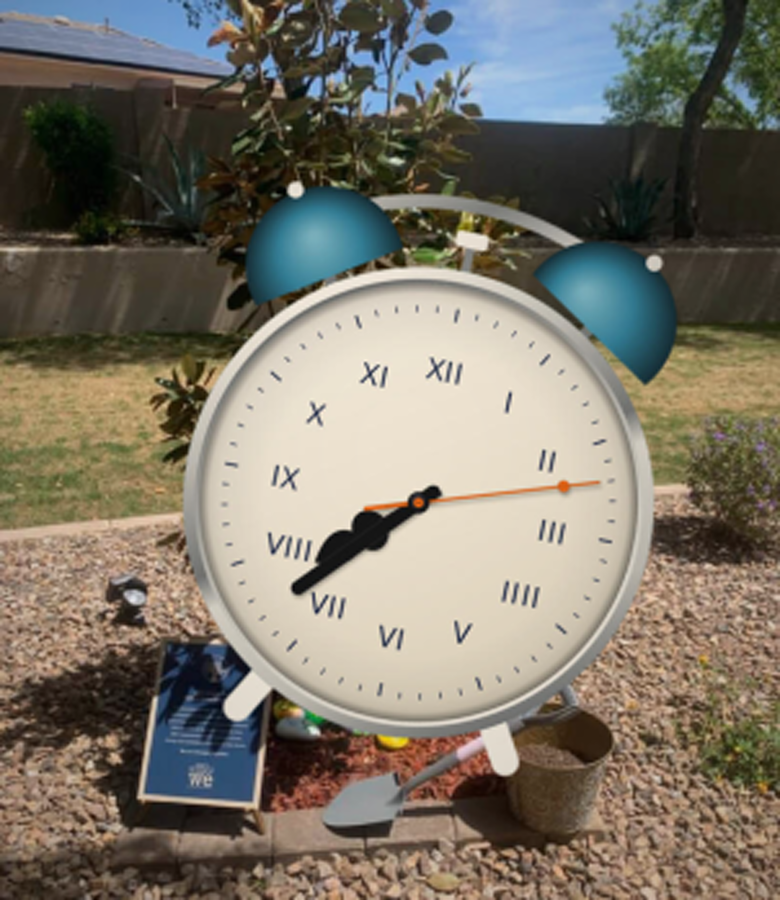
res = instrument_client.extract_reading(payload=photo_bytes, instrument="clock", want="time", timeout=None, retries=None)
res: 7:37:12
